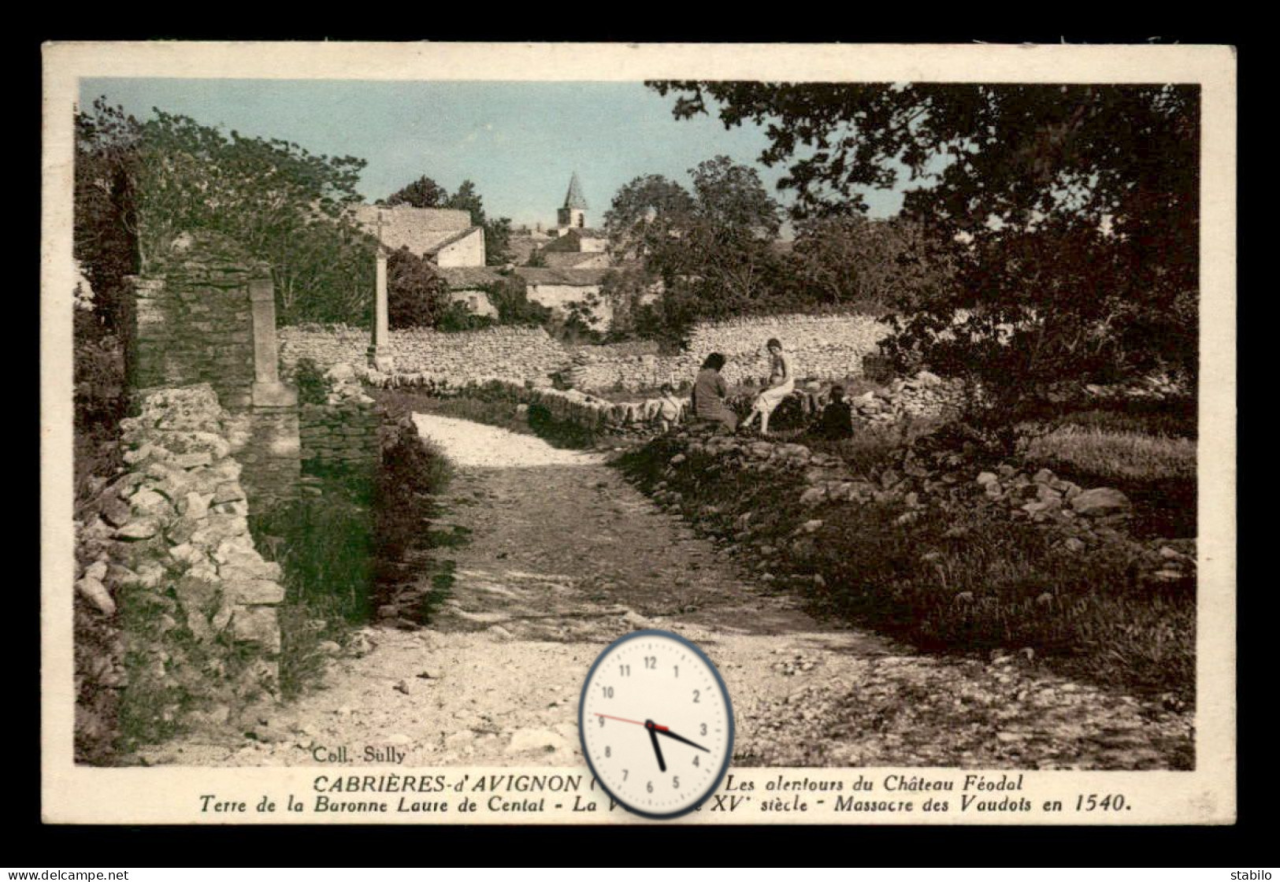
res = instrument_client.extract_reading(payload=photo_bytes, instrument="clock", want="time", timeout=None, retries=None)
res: 5:17:46
